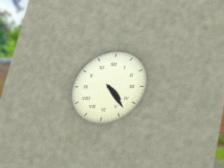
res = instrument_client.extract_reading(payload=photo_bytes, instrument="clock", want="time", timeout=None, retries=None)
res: 4:23
